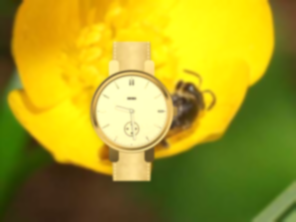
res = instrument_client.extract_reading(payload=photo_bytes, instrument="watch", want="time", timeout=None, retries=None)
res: 9:29
